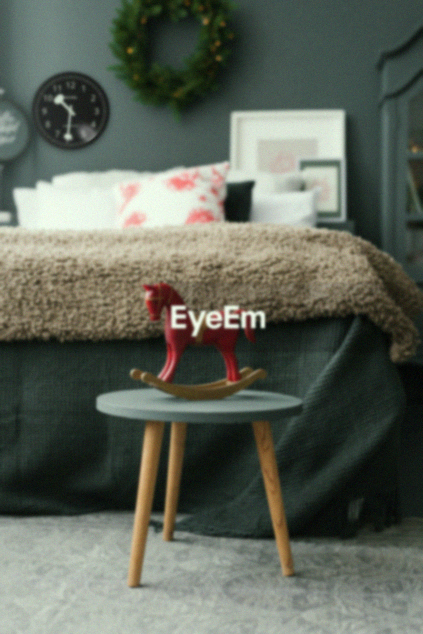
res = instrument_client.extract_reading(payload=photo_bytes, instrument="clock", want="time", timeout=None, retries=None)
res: 10:31
